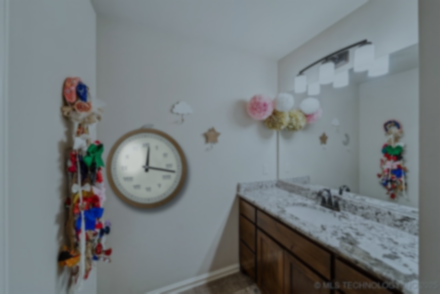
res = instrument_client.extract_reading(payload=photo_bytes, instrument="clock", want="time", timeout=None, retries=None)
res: 12:17
